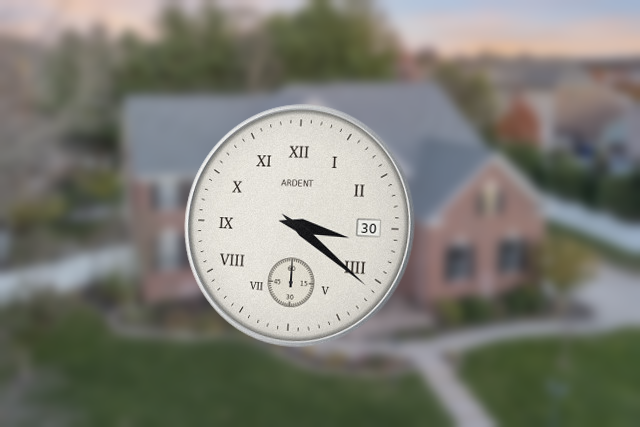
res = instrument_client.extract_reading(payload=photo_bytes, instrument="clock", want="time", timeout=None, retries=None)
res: 3:21
